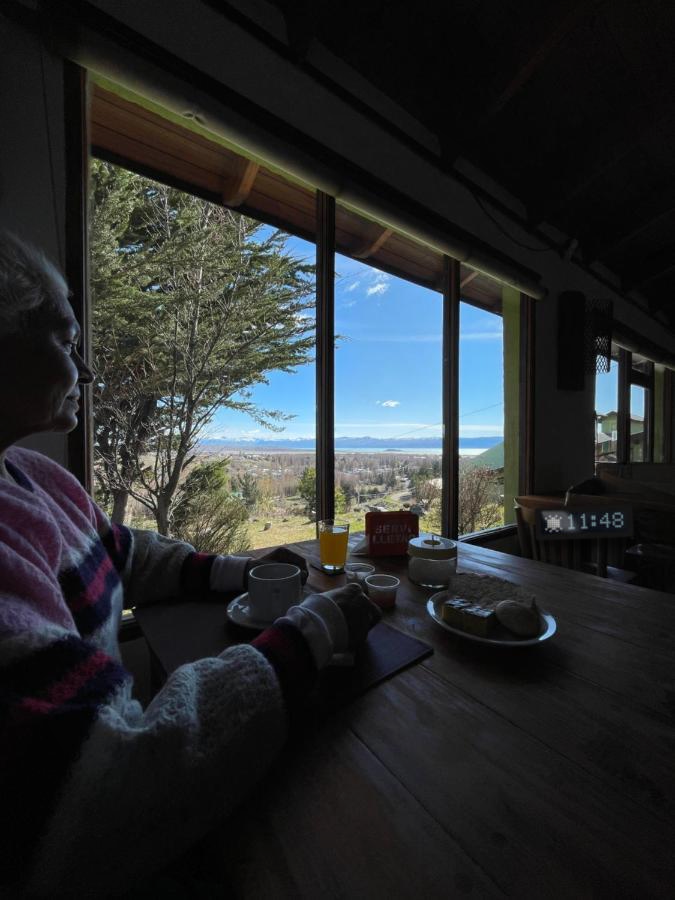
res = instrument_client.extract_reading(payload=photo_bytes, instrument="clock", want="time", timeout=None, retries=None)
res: 11:48
